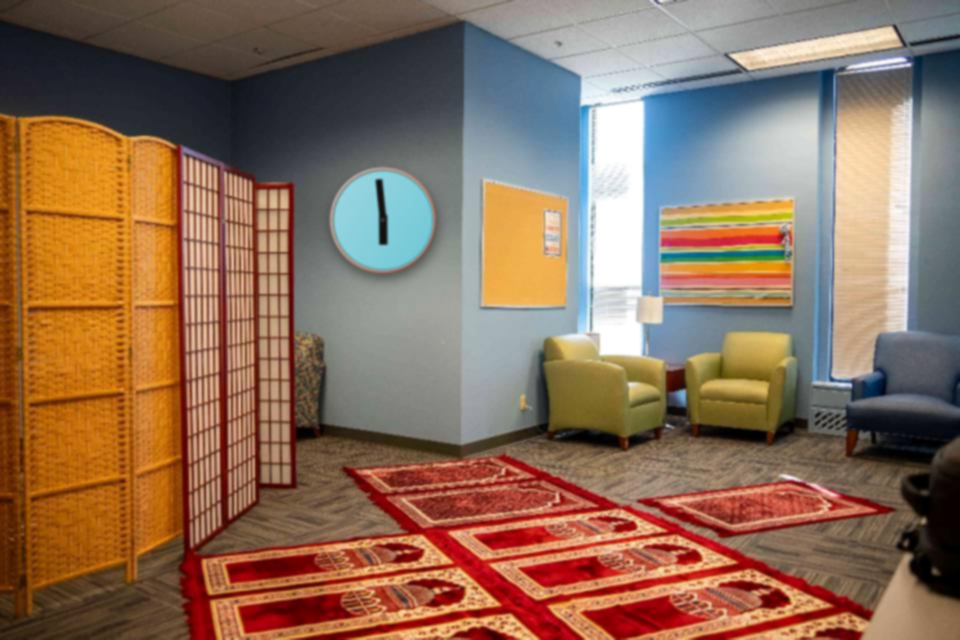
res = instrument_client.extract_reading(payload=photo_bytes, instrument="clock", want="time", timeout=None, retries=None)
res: 5:59
